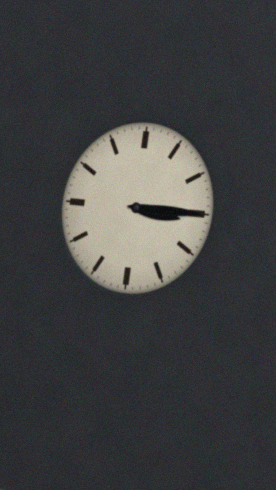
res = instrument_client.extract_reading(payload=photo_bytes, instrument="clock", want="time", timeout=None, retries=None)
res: 3:15
